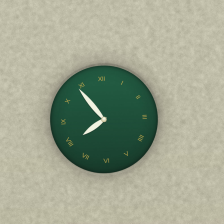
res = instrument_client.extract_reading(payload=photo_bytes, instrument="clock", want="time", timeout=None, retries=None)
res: 7:54
